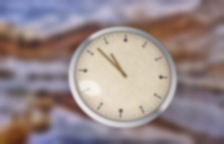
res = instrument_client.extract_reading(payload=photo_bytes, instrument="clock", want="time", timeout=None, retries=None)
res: 10:52
